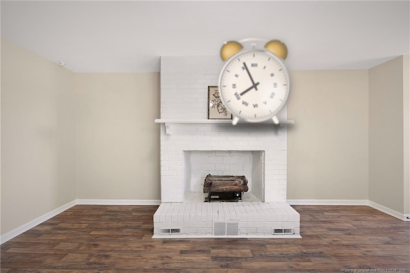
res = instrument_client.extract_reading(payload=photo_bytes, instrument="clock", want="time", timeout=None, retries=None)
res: 7:56
